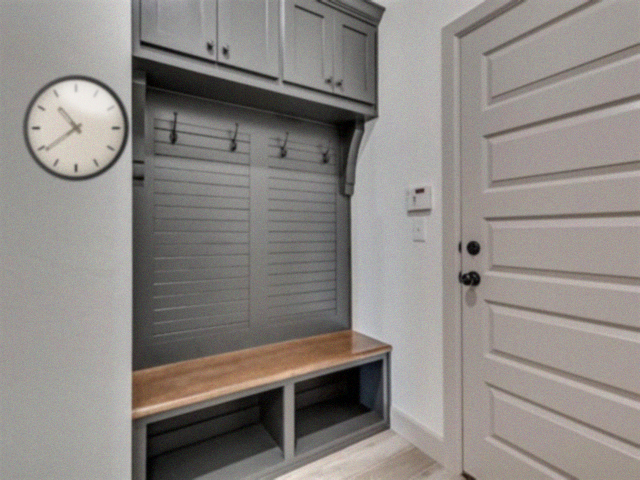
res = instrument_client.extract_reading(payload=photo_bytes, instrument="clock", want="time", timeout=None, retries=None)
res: 10:39
